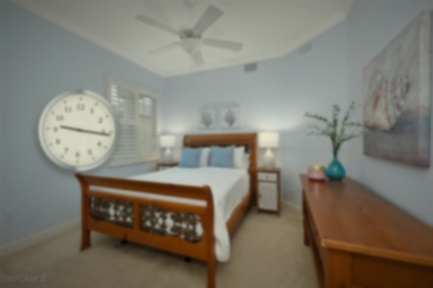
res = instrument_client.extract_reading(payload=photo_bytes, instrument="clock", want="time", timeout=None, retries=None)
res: 9:16
